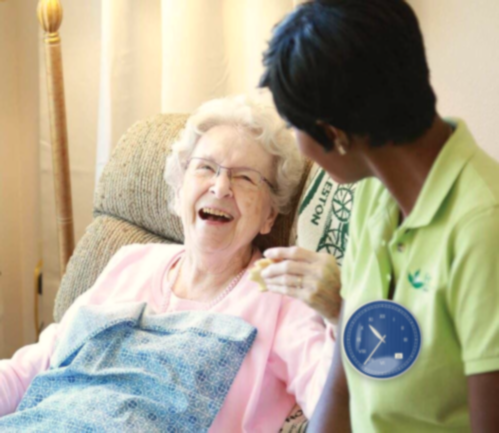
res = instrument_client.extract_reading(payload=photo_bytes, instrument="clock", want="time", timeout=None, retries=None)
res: 10:36
